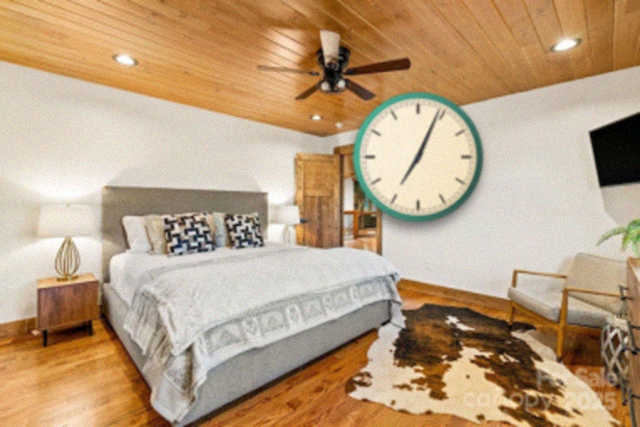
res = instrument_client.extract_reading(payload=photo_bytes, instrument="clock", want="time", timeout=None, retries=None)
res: 7:04
